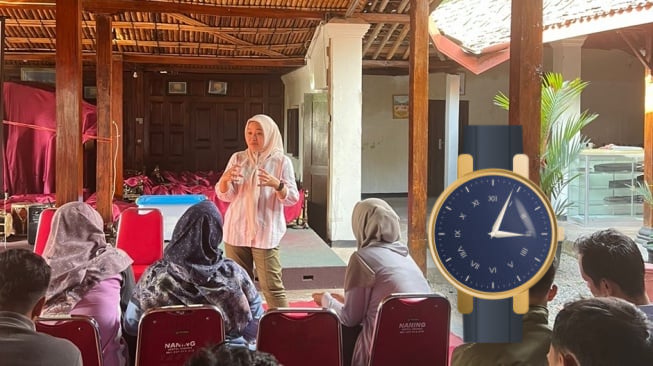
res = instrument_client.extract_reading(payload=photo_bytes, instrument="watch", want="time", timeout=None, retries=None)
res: 3:04
